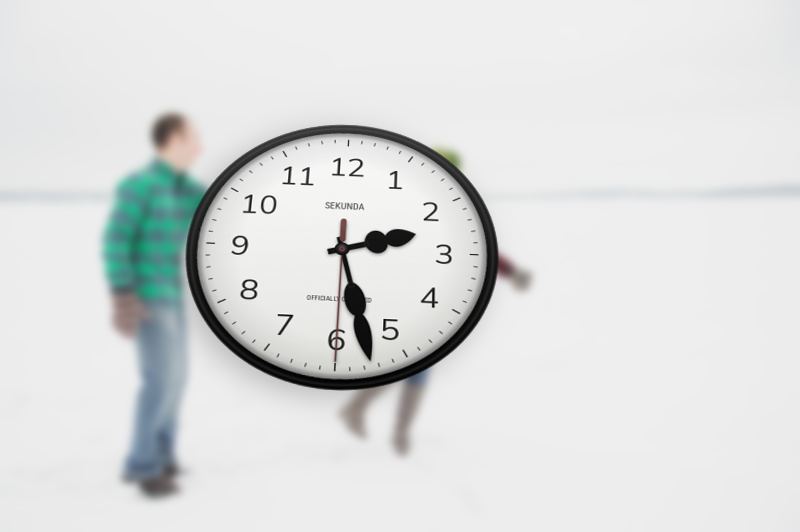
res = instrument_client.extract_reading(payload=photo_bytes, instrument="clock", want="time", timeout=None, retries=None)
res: 2:27:30
